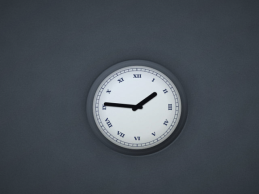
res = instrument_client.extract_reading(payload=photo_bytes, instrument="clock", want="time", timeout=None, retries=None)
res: 1:46
